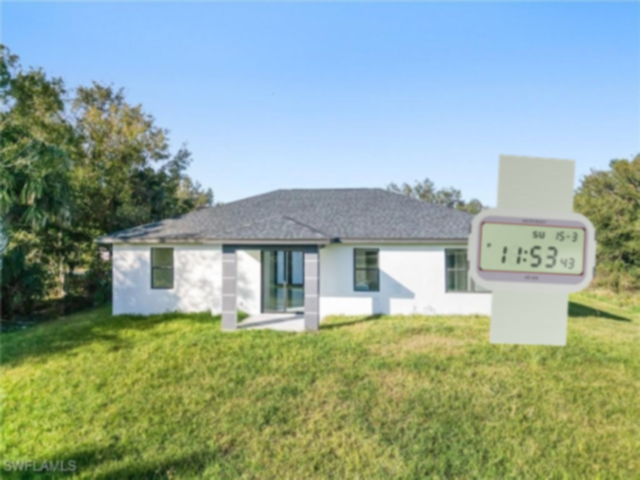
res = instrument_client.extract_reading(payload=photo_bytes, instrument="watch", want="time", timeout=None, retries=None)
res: 11:53
